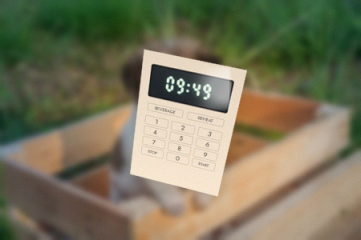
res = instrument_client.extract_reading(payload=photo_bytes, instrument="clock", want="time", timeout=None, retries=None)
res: 9:49
